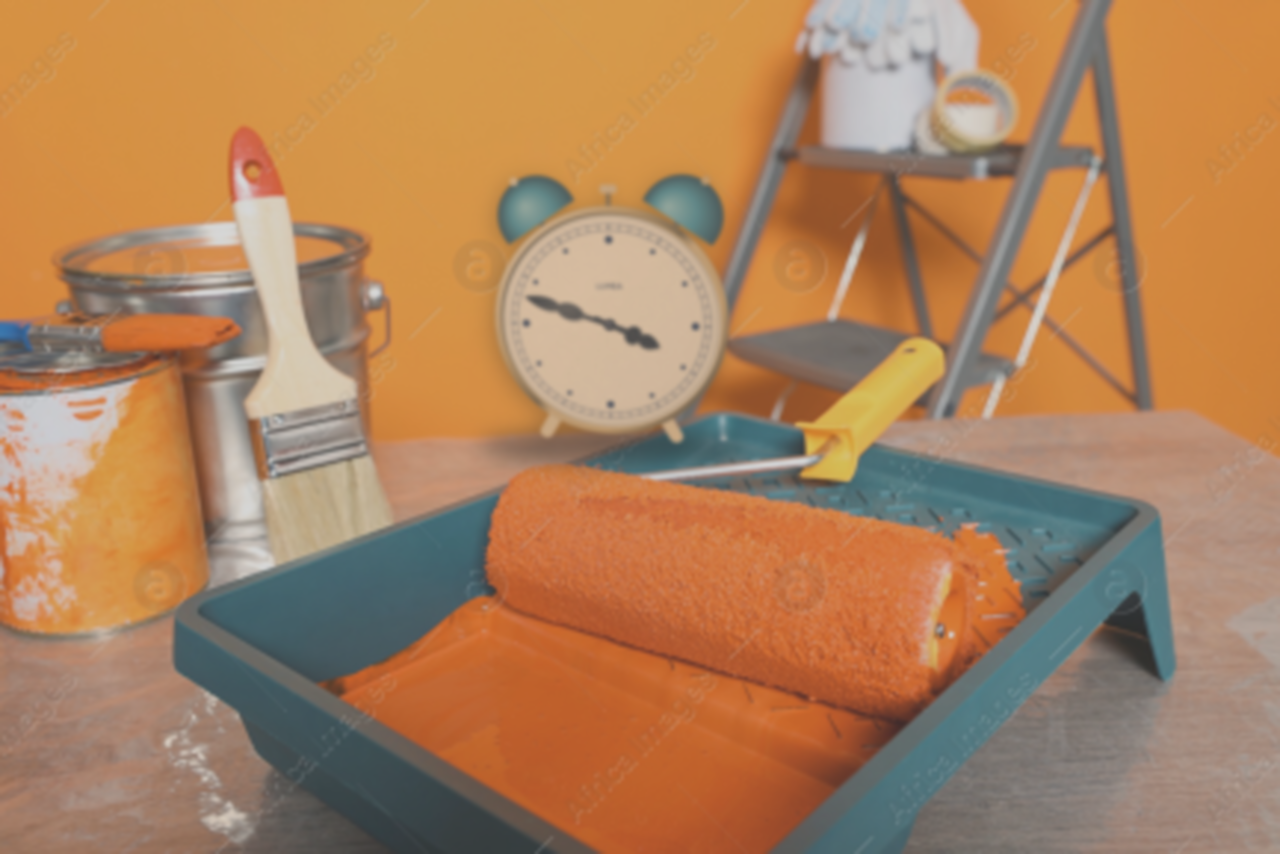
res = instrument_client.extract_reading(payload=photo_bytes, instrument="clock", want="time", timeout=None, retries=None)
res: 3:48
